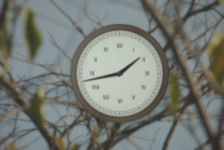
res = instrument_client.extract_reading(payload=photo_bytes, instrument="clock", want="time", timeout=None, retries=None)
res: 1:43
